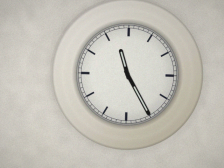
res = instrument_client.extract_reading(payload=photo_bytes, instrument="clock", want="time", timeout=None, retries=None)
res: 11:25
